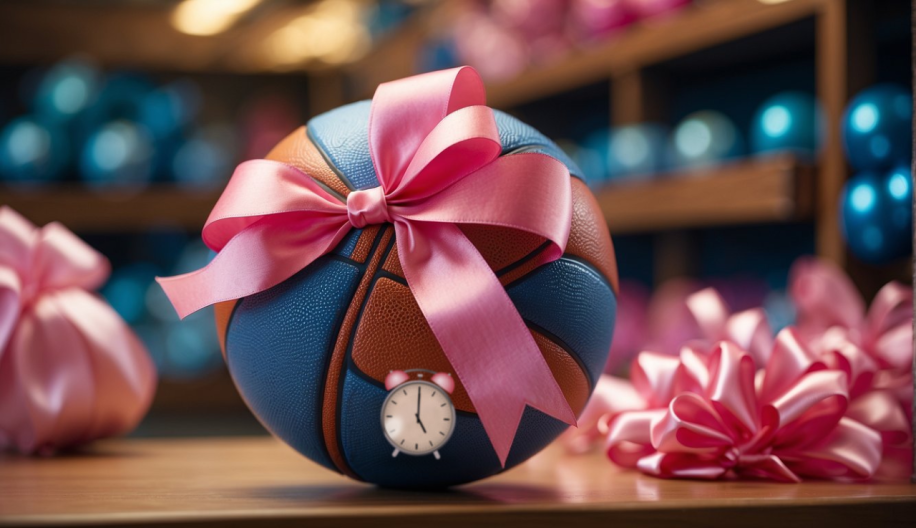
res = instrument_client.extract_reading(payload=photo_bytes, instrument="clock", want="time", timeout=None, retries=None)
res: 5:00
